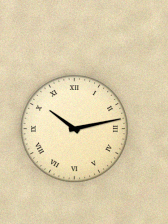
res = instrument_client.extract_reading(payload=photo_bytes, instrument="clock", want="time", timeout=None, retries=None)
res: 10:13
